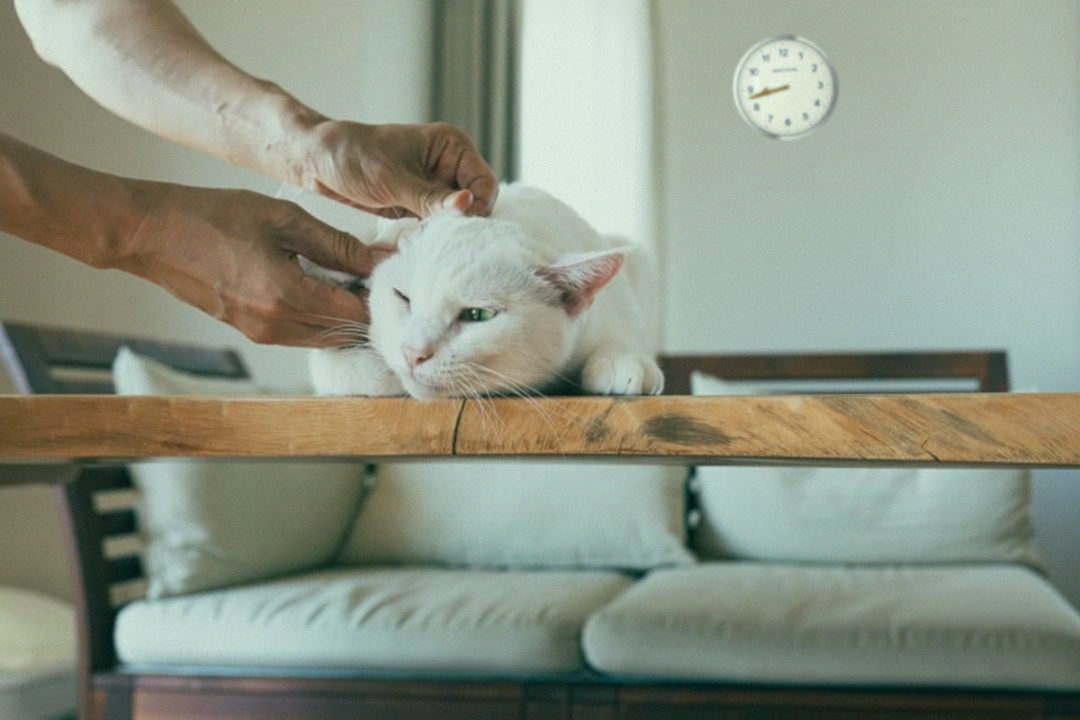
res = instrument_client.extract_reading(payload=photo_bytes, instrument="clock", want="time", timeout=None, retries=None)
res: 8:43
